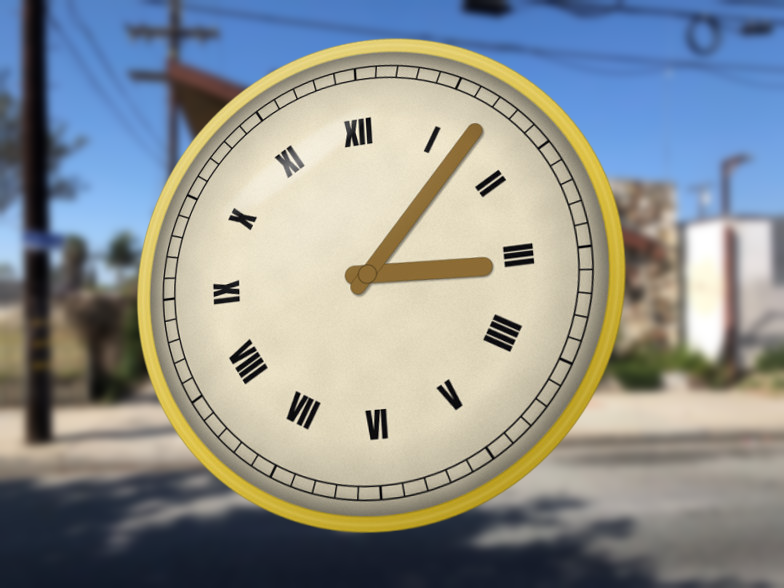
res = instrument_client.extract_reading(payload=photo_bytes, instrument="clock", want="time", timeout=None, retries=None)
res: 3:07
